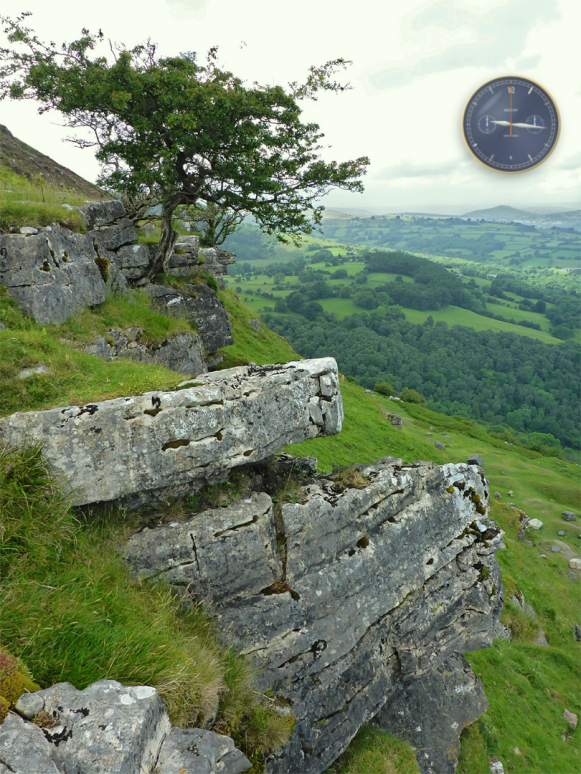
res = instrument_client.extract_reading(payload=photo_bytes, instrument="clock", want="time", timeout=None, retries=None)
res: 9:16
